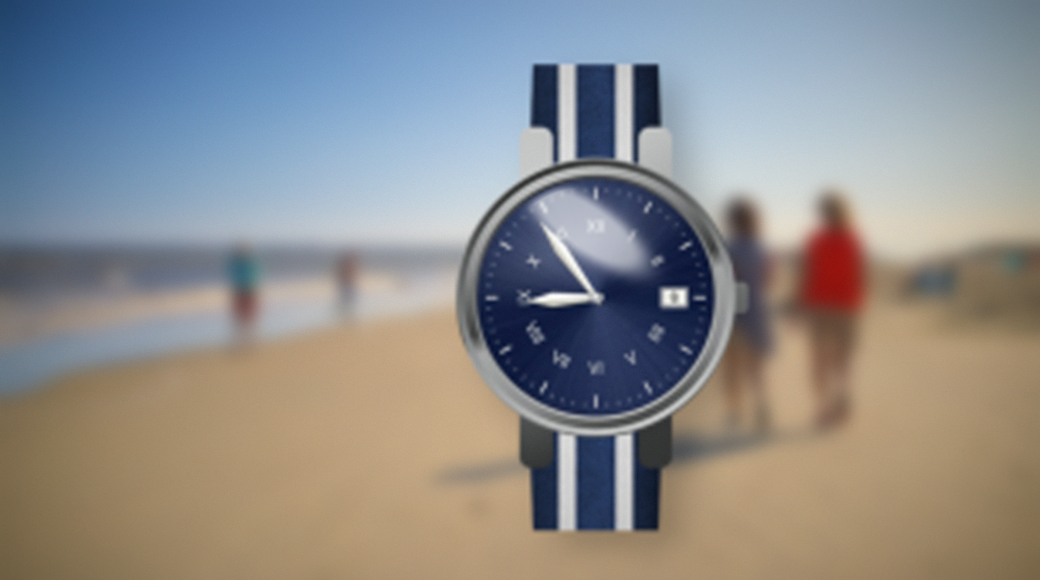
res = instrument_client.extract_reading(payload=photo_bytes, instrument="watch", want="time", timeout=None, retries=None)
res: 8:54
